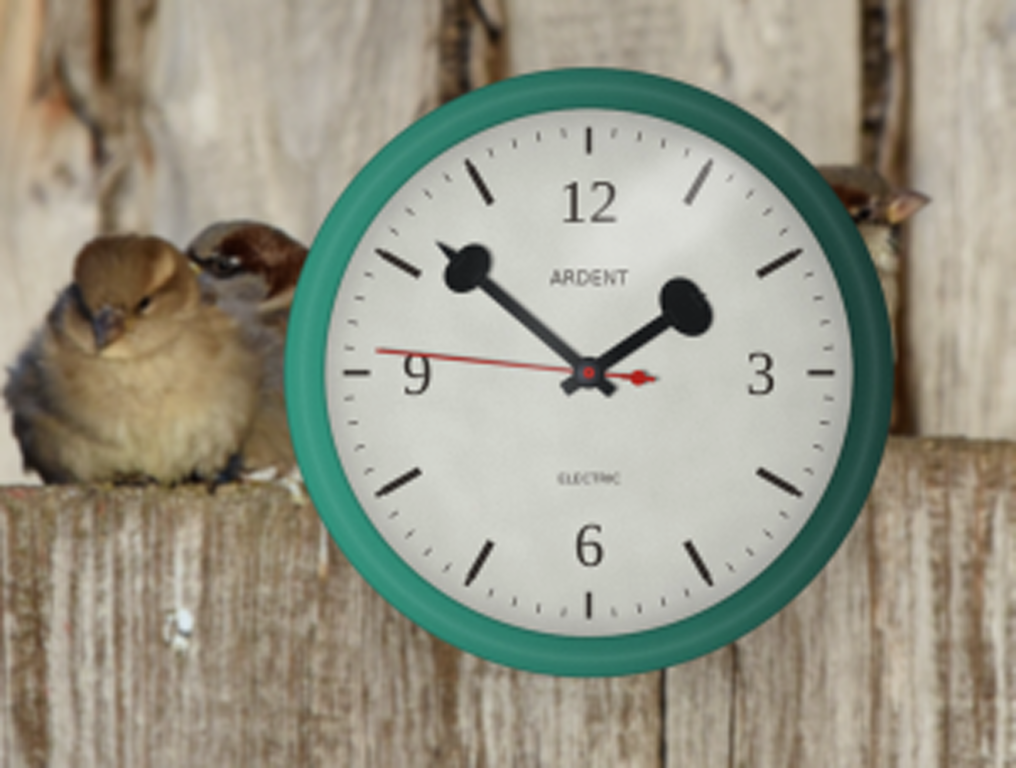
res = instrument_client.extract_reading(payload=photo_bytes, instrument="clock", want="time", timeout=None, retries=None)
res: 1:51:46
